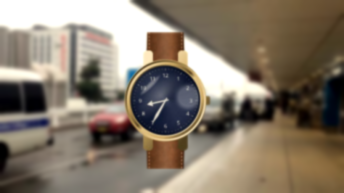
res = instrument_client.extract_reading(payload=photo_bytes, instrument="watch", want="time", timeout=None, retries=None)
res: 8:35
